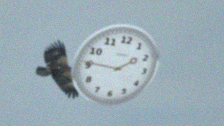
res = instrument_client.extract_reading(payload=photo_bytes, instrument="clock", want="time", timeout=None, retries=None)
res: 1:46
